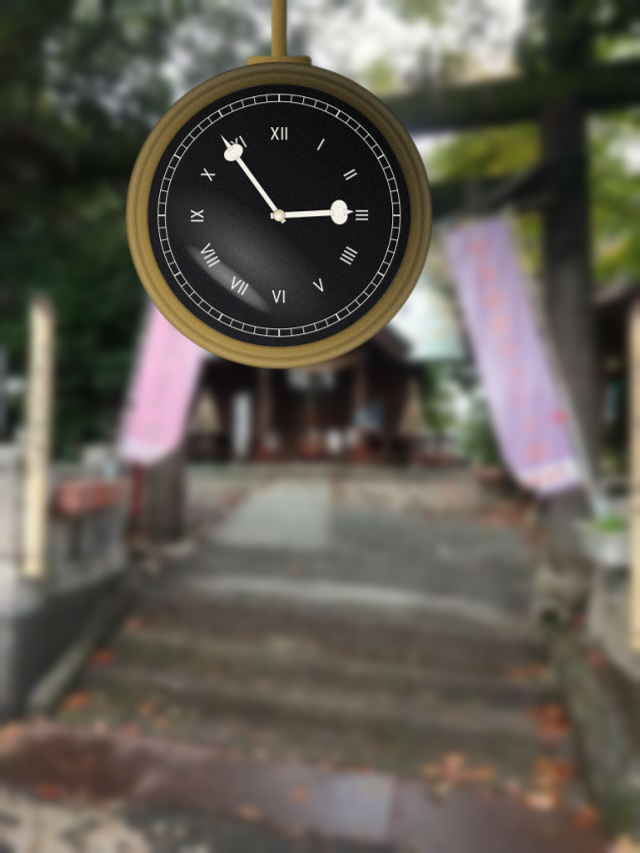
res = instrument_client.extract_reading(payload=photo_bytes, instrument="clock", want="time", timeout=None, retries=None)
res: 2:54
